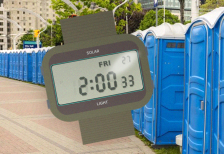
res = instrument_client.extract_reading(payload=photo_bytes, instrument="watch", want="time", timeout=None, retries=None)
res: 2:00:33
